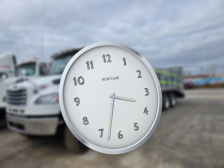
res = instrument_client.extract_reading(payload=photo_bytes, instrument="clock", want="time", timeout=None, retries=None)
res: 3:33
